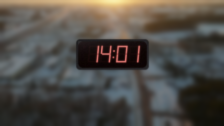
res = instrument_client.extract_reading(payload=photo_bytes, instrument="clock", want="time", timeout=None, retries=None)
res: 14:01
